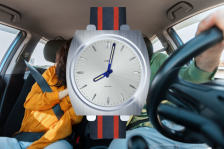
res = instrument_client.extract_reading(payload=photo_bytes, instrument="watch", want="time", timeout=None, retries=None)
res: 8:02
